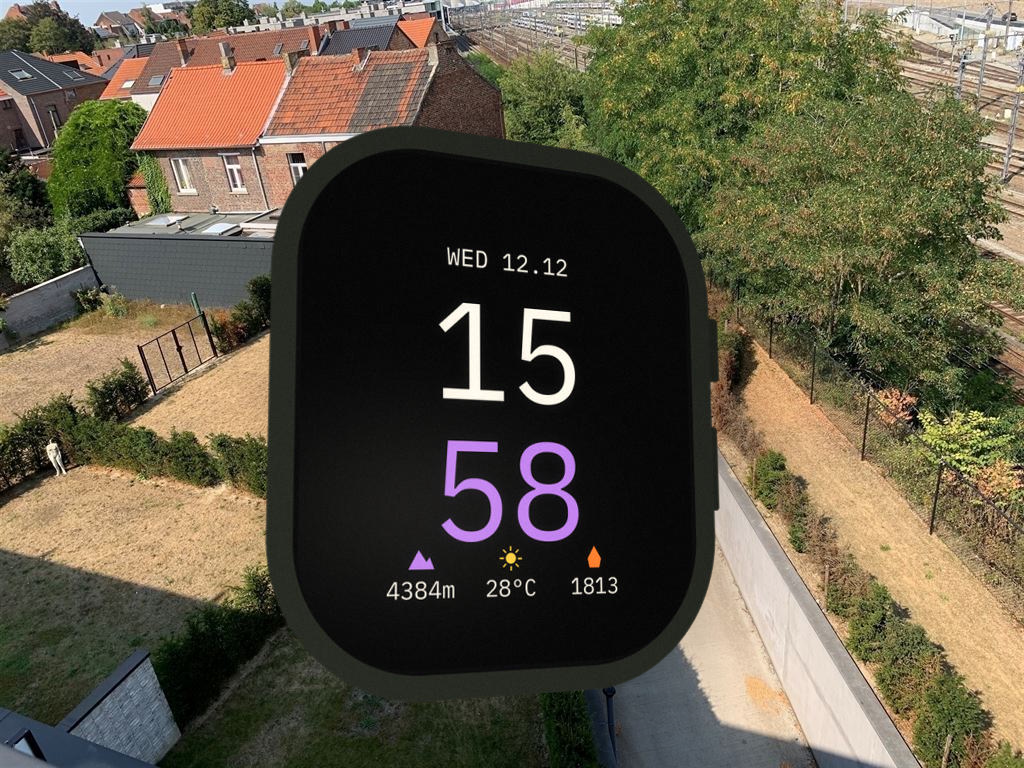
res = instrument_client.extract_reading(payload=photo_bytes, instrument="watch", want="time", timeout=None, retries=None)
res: 15:58
